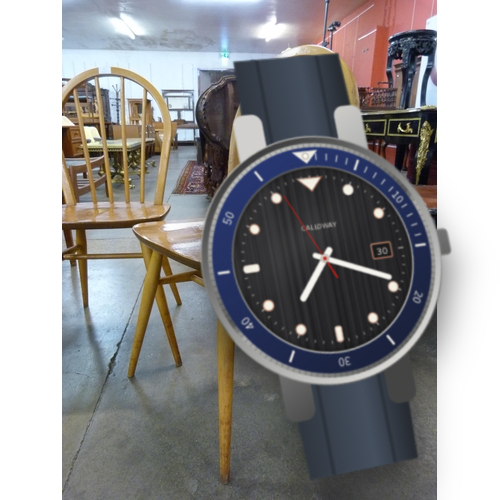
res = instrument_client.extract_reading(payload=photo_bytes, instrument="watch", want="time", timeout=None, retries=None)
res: 7:18:56
